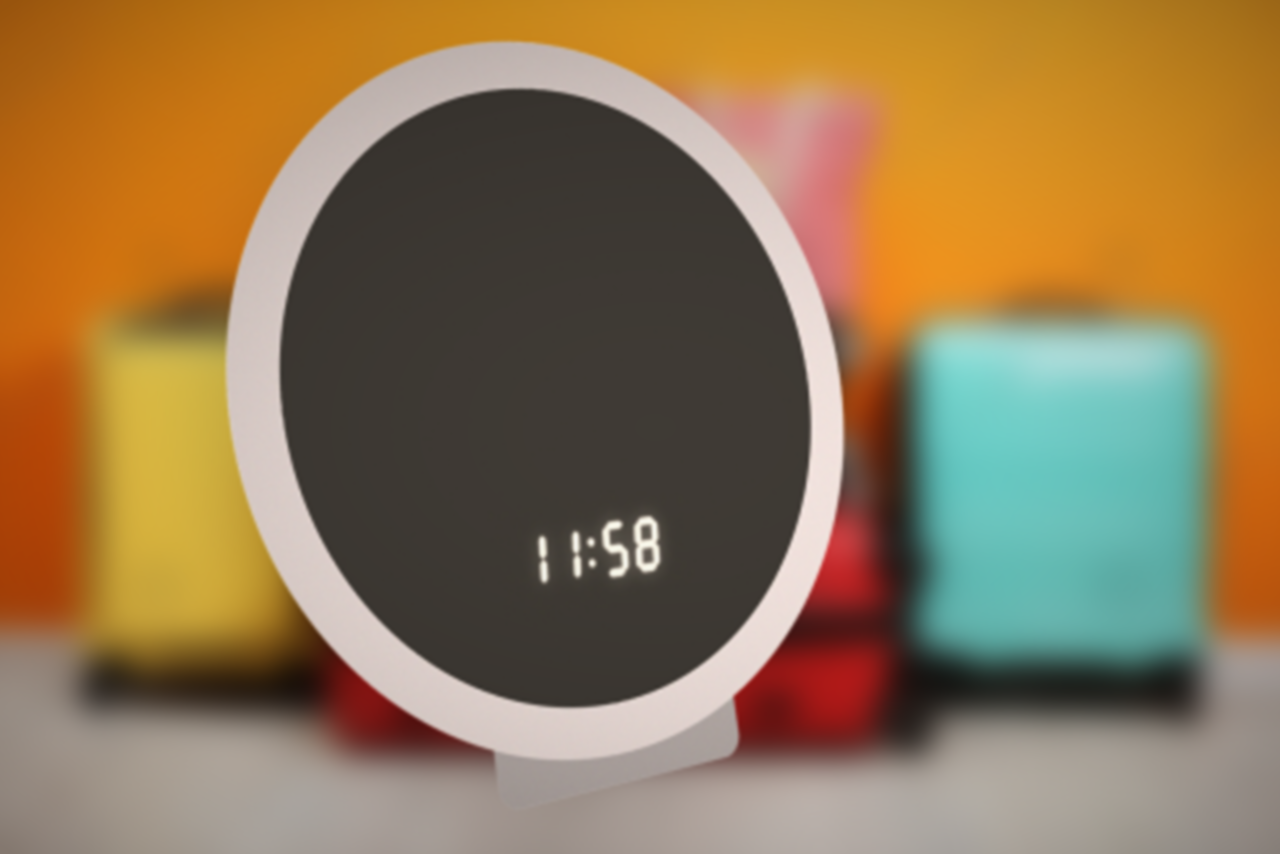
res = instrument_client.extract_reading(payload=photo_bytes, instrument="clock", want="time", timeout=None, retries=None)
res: 11:58
